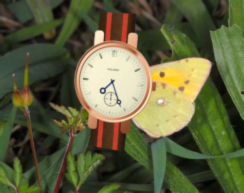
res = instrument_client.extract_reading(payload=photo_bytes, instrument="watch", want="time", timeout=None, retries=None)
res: 7:26
